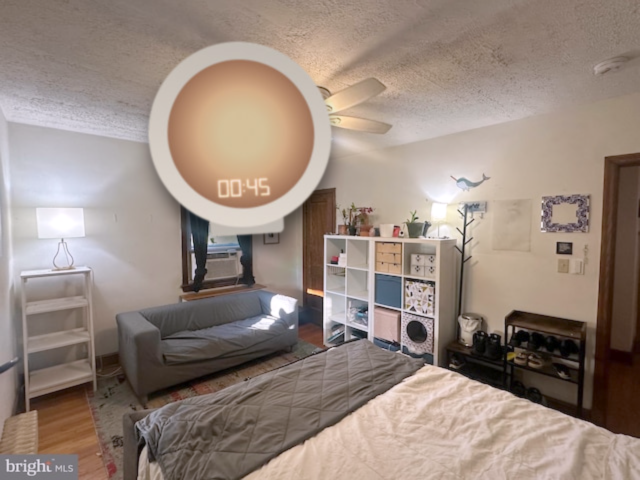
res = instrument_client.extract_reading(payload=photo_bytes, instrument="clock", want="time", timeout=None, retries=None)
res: 0:45
